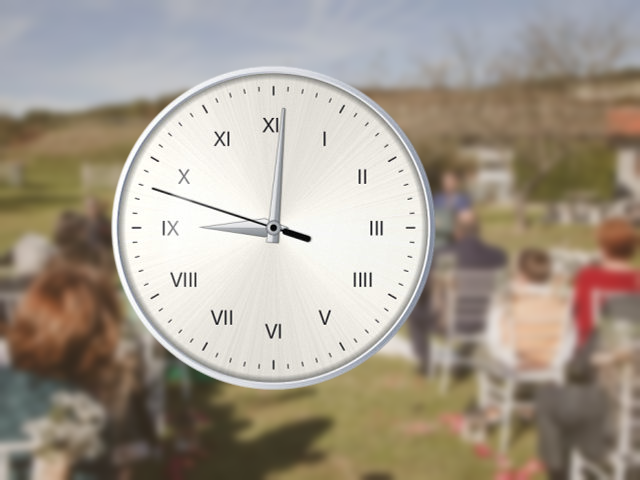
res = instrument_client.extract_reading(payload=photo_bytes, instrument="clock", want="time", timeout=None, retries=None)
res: 9:00:48
